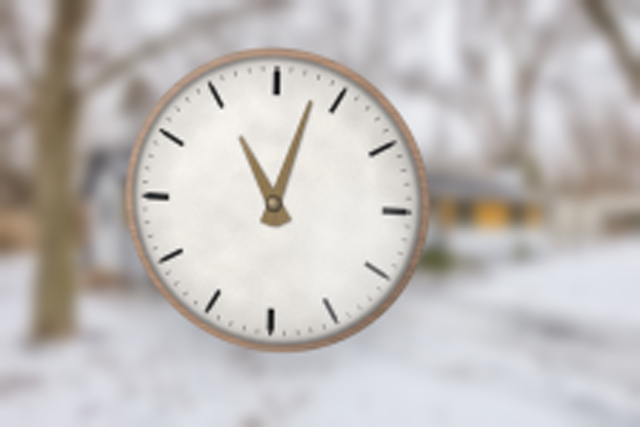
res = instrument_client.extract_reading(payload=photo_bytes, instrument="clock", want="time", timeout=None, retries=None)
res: 11:03
